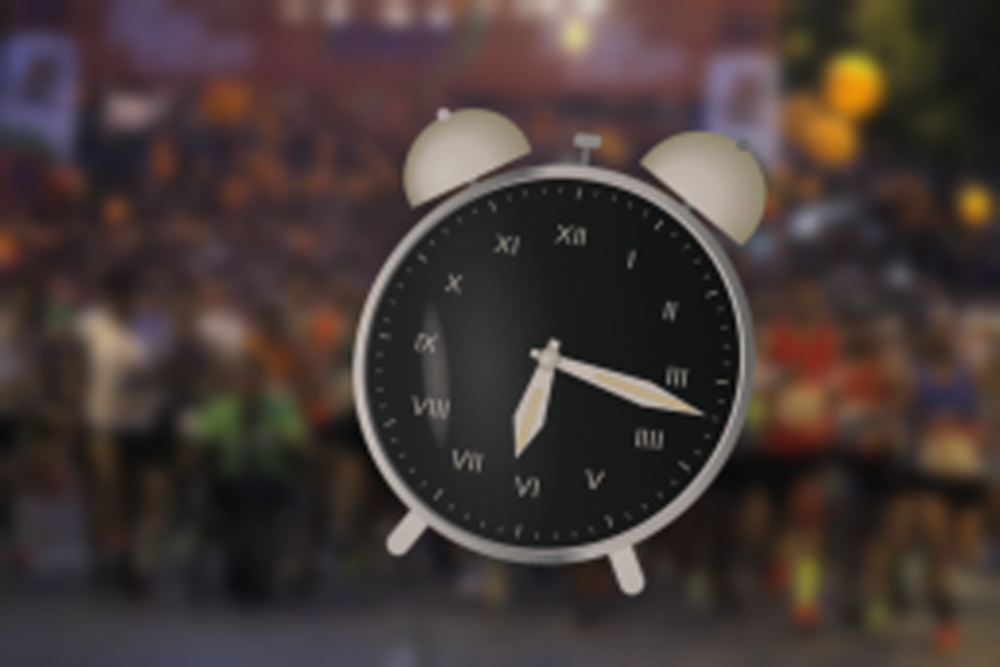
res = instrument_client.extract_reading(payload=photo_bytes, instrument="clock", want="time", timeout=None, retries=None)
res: 6:17
